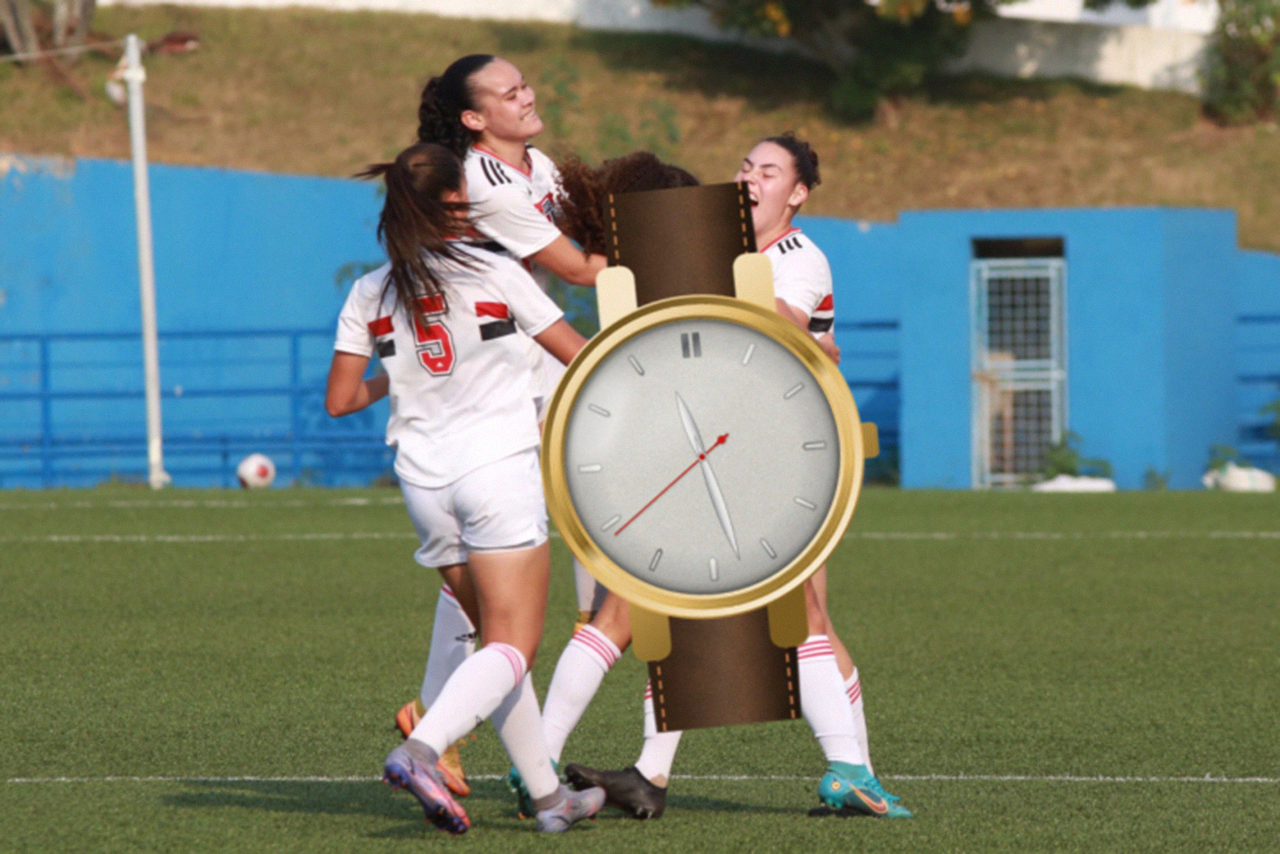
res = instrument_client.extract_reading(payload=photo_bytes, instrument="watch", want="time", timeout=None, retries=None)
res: 11:27:39
